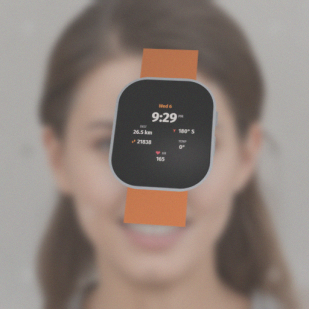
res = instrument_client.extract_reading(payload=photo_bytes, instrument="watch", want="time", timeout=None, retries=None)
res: 9:29
